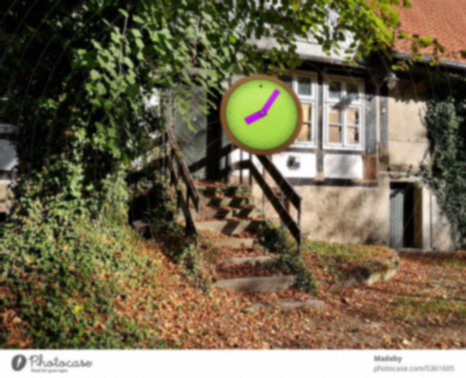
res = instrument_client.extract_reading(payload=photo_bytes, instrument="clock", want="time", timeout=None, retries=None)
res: 8:06
